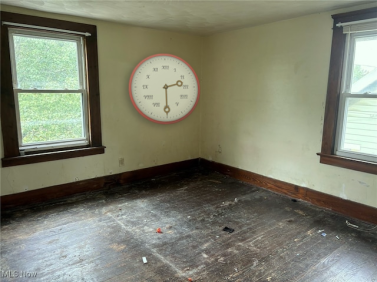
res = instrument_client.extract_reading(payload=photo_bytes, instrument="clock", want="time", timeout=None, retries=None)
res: 2:30
